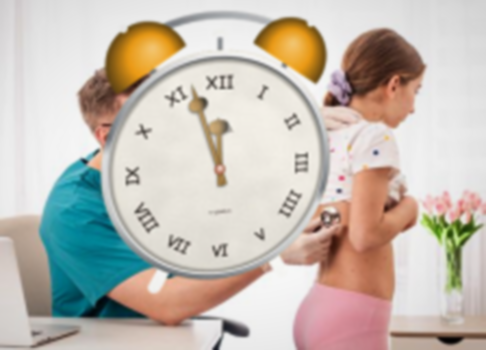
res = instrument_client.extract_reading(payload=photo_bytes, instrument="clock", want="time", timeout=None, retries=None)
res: 11:57
